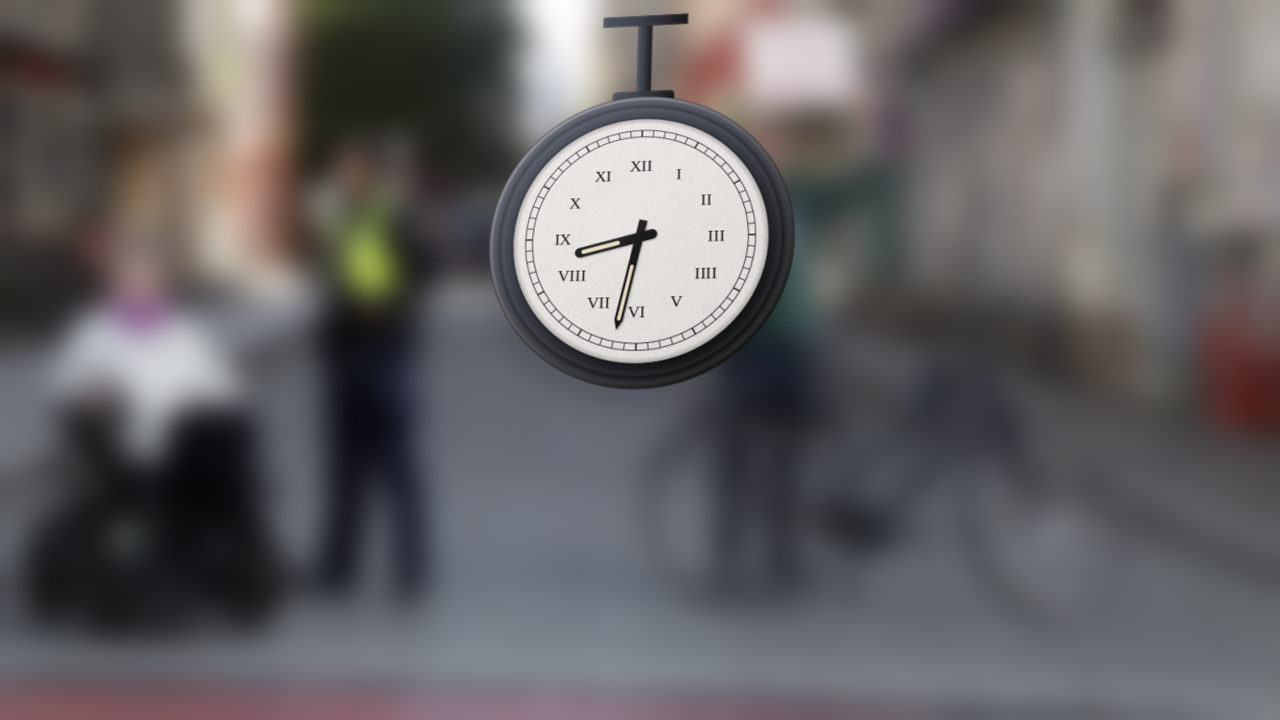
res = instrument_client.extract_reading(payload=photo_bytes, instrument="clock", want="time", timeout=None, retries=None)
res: 8:32
